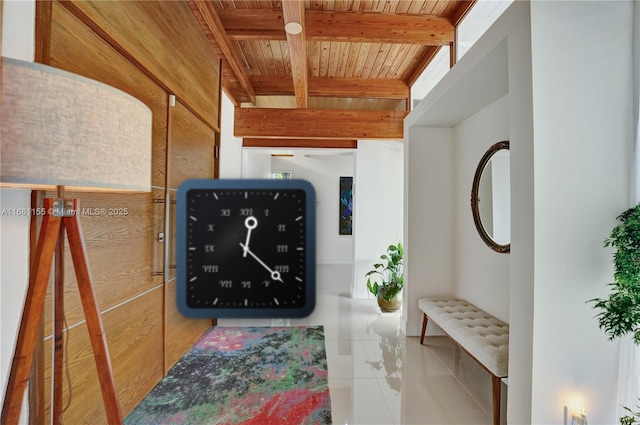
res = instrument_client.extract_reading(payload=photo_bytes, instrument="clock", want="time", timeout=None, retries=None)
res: 12:22
